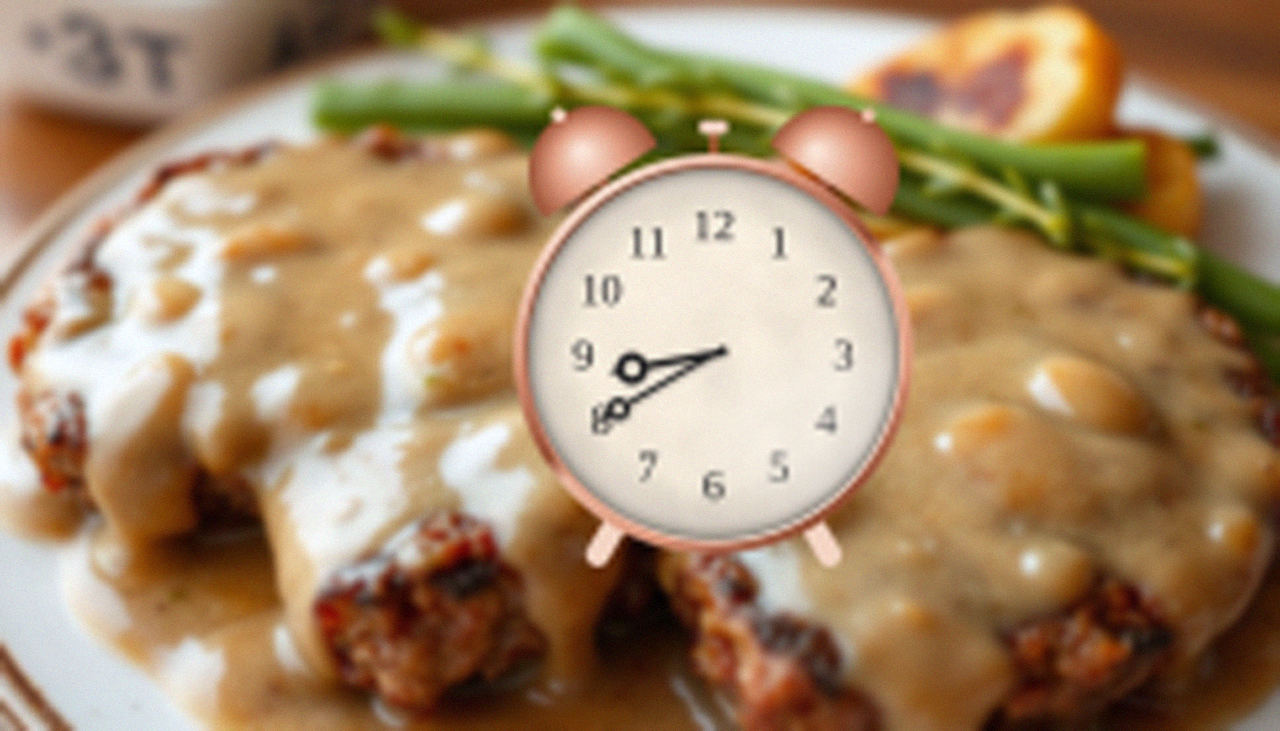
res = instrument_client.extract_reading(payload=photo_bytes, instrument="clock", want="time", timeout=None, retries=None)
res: 8:40
